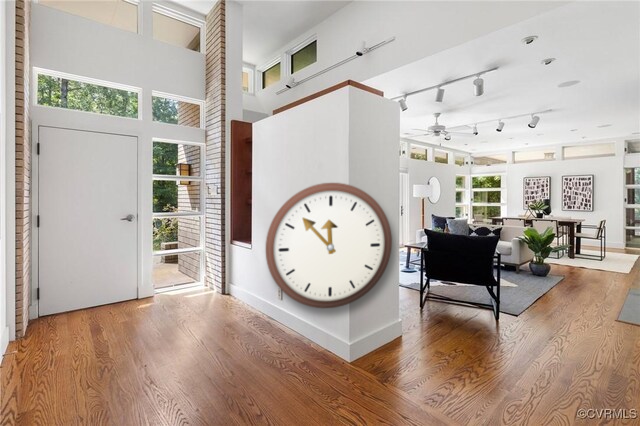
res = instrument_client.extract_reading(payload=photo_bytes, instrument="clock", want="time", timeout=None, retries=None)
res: 11:53
